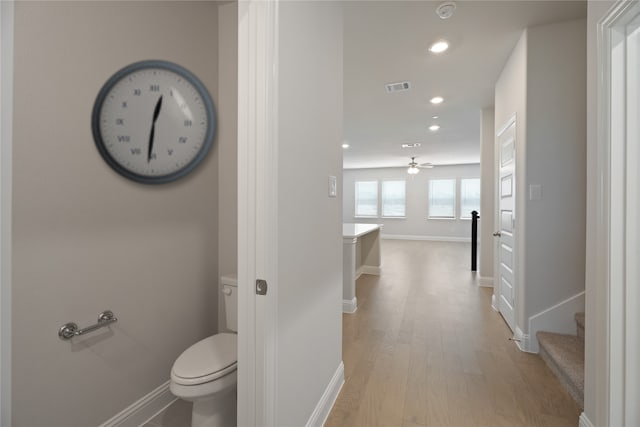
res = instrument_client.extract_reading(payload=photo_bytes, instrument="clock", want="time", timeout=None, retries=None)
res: 12:31
